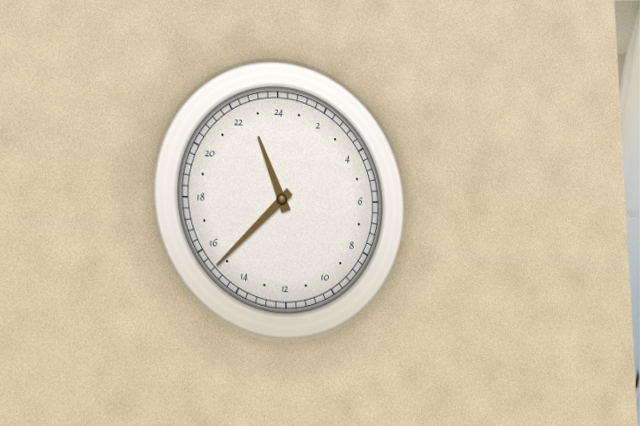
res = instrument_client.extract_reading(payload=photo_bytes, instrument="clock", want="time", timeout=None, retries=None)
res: 22:38
